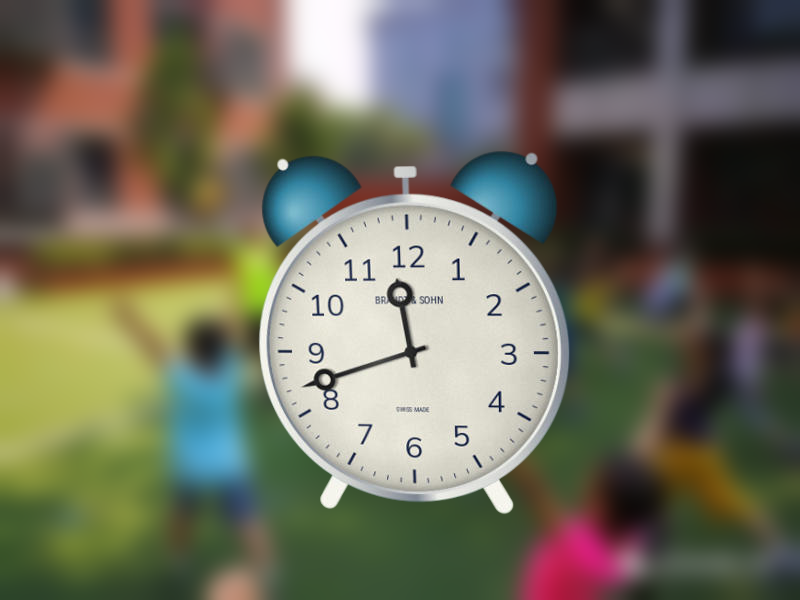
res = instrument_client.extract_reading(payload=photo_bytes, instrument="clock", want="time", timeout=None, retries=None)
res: 11:42
